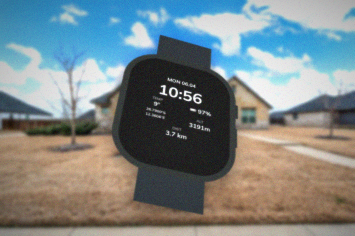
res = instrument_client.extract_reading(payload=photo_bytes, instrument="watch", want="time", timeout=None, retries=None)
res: 10:56
